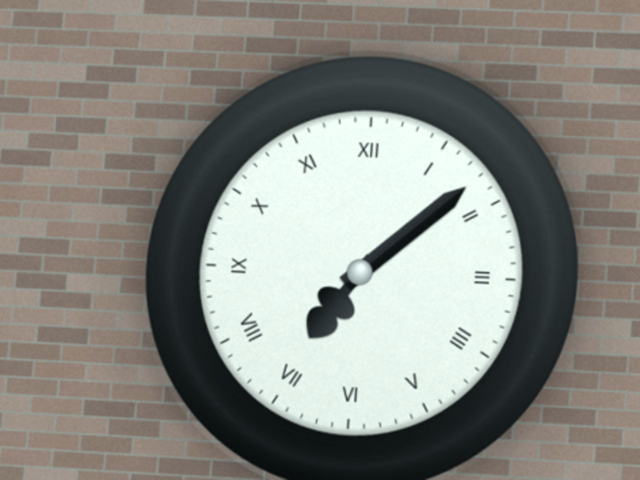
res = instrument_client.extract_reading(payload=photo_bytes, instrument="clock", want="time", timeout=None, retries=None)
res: 7:08
